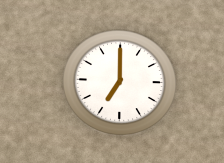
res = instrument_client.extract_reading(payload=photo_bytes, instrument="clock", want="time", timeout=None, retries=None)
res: 7:00
